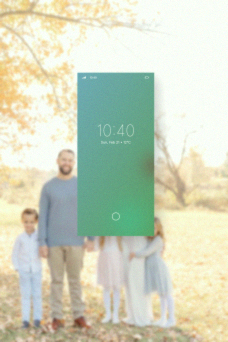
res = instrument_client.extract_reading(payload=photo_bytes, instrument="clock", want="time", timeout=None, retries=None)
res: 10:40
